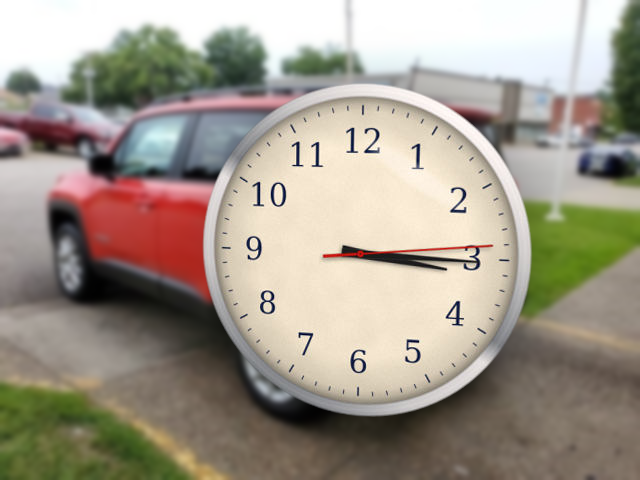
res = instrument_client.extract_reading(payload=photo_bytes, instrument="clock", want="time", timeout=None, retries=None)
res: 3:15:14
